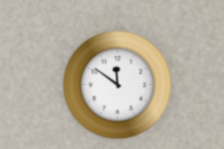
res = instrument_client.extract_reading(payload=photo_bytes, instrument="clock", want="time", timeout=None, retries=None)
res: 11:51
